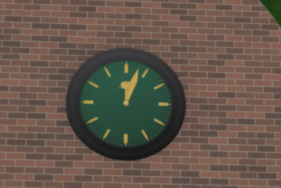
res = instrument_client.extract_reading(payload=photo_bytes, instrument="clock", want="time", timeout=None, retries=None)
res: 12:03
